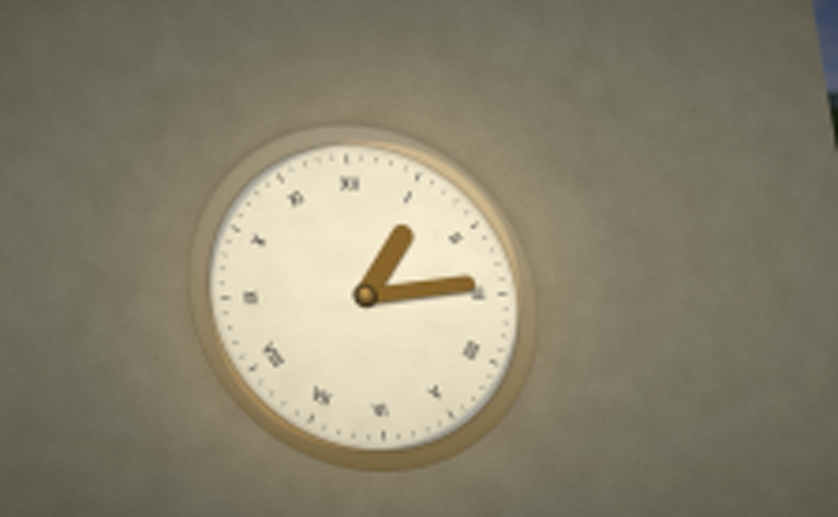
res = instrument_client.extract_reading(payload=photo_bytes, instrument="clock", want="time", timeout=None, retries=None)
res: 1:14
